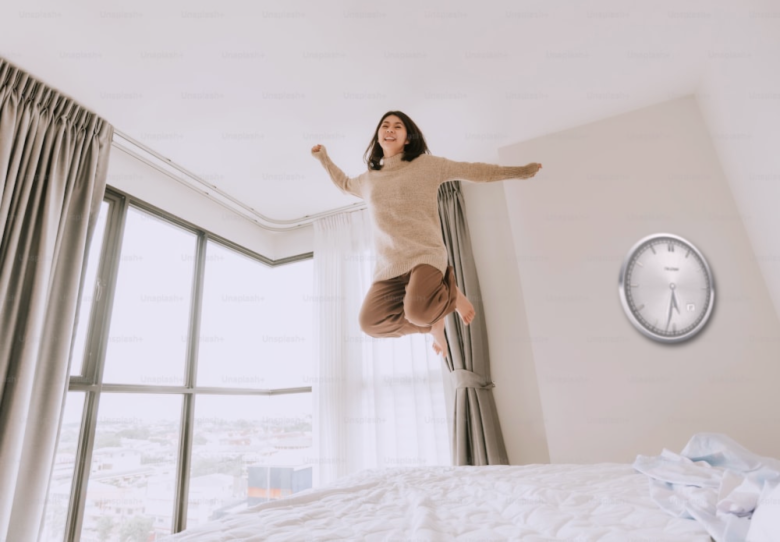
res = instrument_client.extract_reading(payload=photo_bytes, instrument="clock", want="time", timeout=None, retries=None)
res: 5:32
